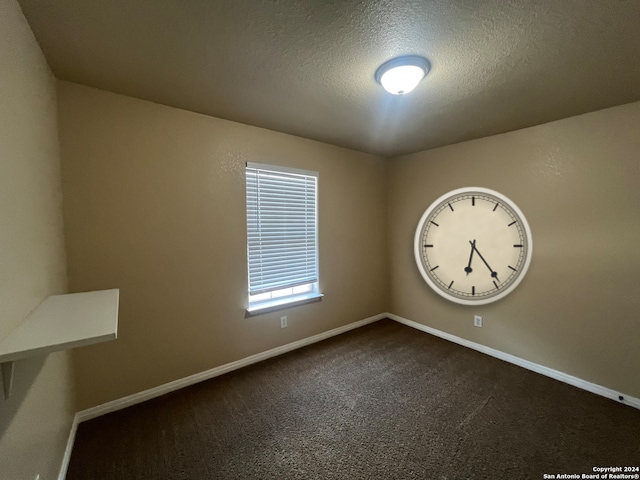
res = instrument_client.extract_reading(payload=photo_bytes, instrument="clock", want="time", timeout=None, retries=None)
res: 6:24
